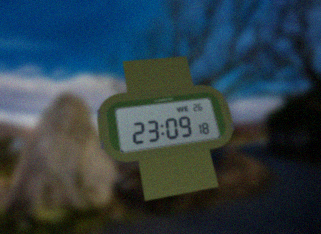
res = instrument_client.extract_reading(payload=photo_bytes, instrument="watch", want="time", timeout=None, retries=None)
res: 23:09:18
